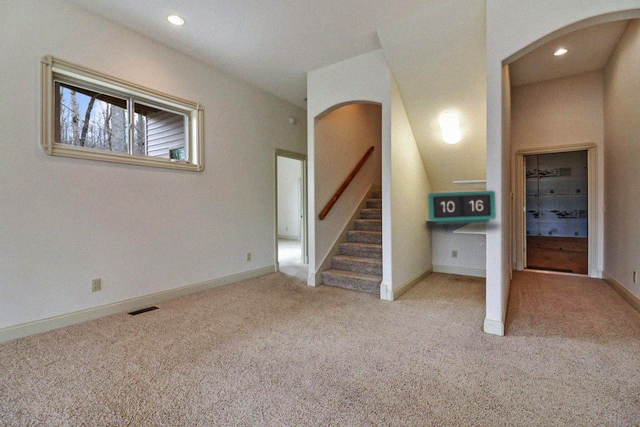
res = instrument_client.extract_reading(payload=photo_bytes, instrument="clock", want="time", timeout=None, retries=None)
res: 10:16
